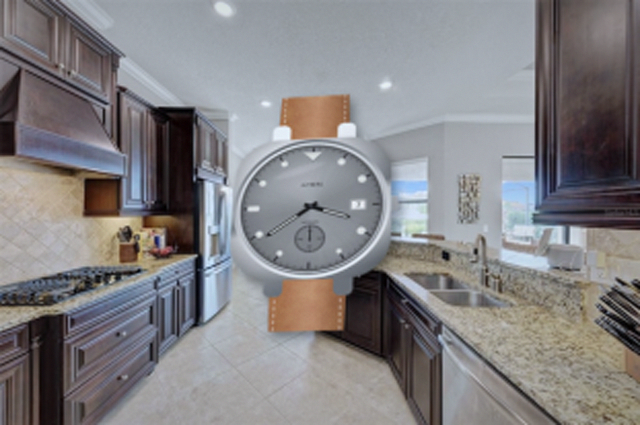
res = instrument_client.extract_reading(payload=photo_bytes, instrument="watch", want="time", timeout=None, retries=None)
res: 3:39
